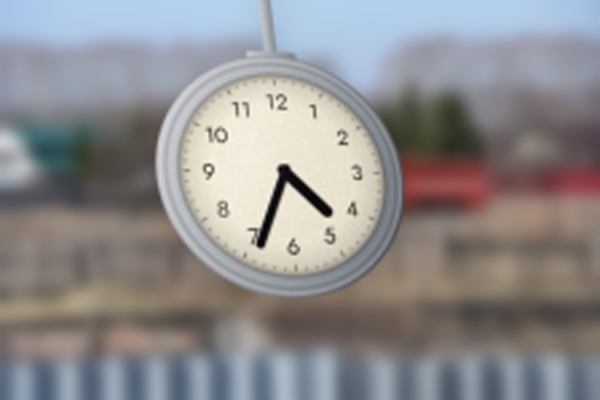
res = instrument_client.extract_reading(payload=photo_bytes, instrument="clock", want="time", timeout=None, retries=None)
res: 4:34
